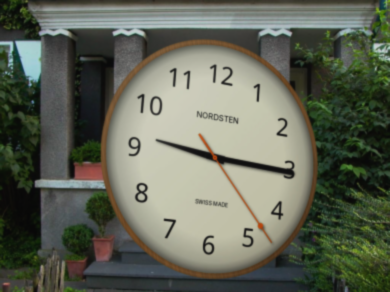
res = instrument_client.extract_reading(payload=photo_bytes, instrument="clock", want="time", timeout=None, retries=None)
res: 9:15:23
